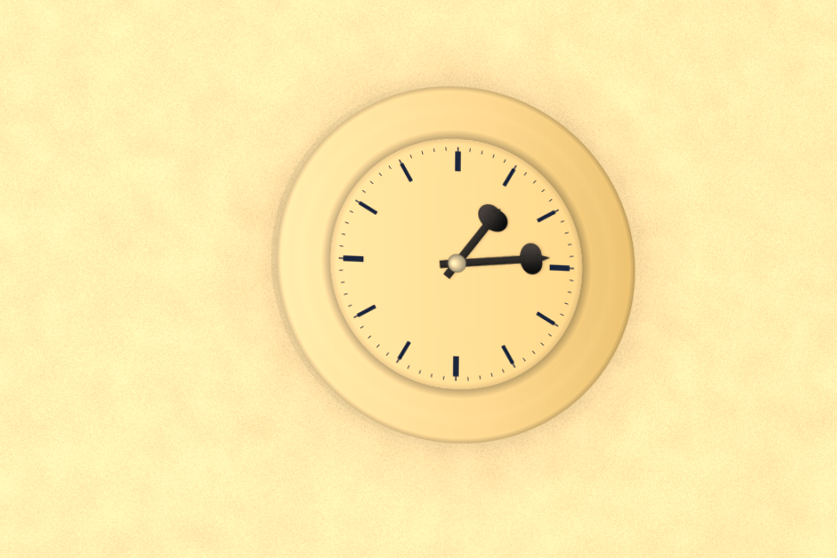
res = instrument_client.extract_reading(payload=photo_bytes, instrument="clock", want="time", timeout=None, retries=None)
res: 1:14
